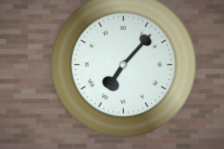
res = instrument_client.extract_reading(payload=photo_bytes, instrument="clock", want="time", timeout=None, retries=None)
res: 7:07
